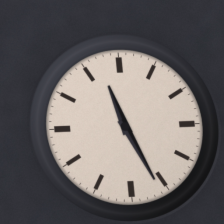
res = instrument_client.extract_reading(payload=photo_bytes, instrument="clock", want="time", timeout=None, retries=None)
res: 11:26
